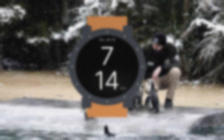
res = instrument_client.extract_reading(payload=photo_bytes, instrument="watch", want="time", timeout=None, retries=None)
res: 7:14
